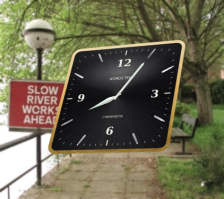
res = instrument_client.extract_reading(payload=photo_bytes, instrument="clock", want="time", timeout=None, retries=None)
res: 8:05
